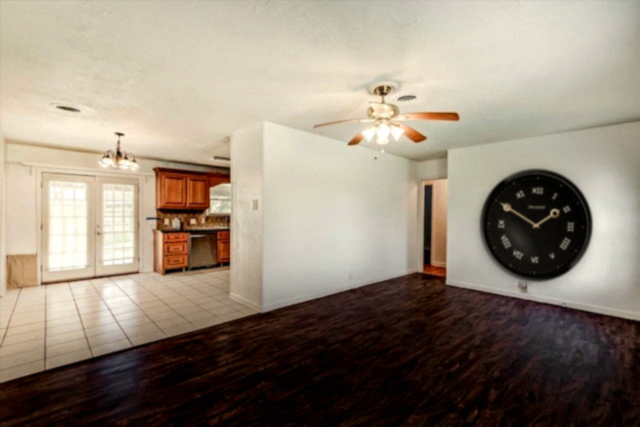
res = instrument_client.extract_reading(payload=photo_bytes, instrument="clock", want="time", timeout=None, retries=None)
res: 1:50
